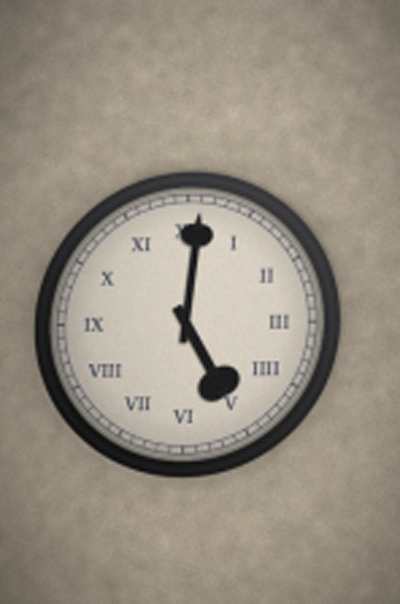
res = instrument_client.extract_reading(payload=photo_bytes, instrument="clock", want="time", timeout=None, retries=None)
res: 5:01
